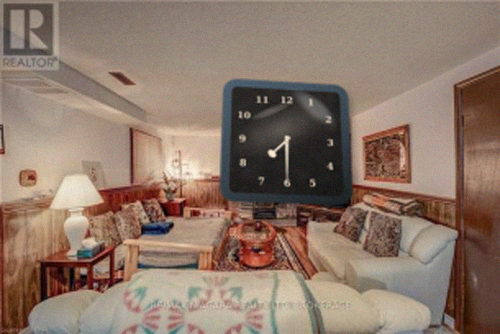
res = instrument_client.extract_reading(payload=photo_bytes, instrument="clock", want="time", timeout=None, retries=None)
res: 7:30
